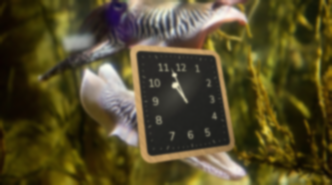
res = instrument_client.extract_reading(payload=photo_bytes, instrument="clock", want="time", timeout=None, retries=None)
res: 10:57
